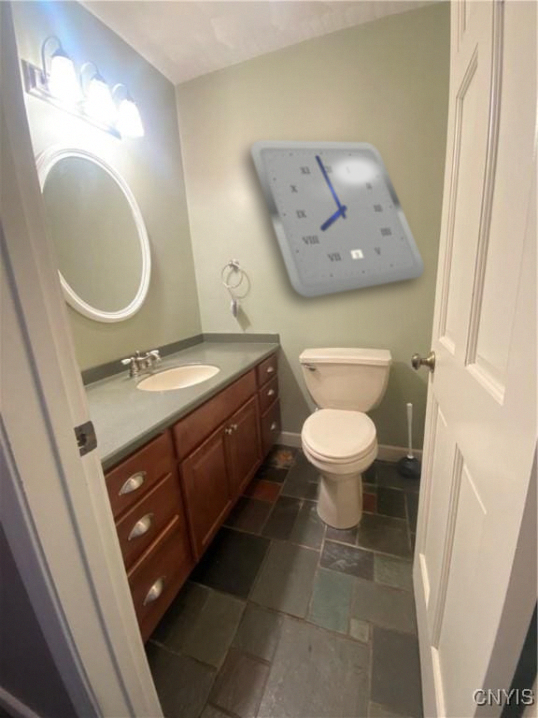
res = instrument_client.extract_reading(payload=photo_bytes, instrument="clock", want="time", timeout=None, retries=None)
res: 7:59
